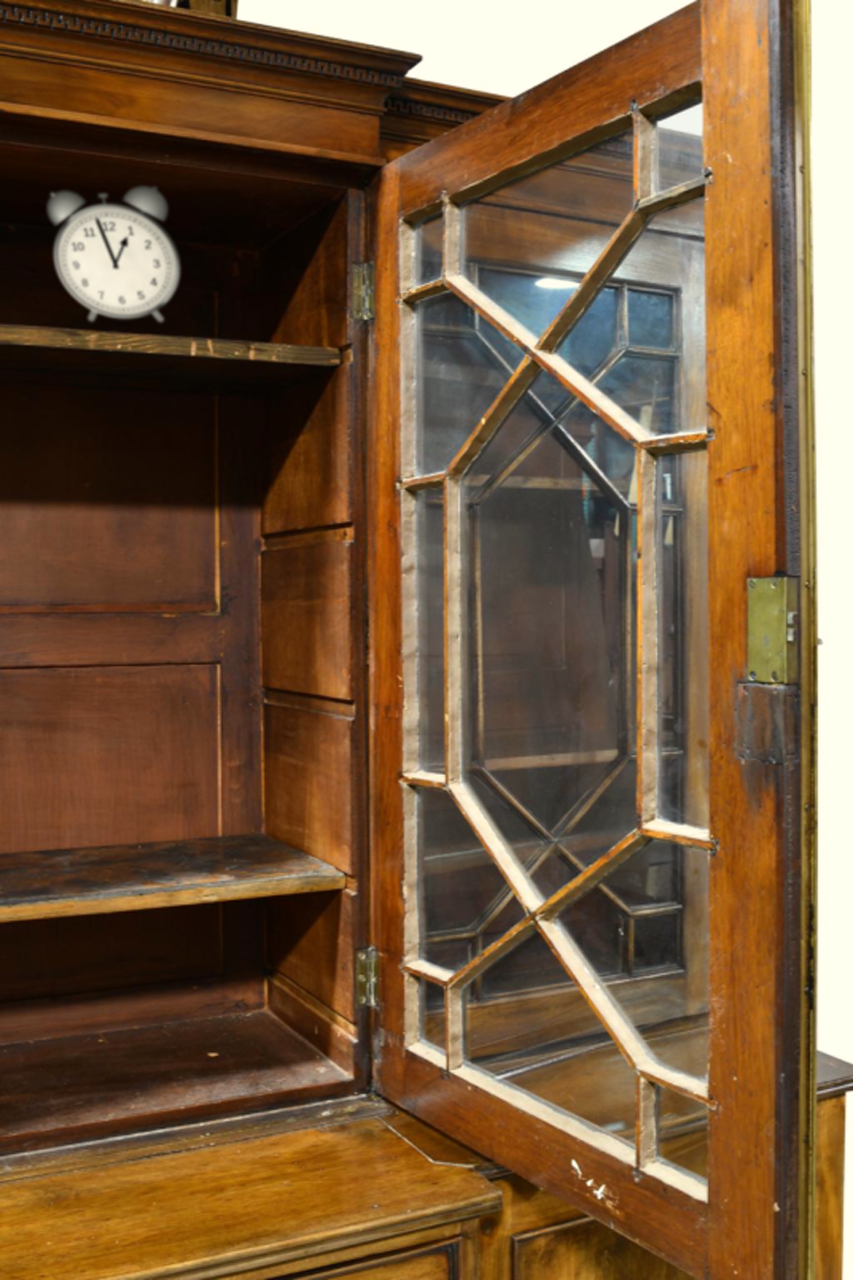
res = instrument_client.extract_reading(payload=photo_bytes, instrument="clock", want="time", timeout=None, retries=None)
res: 12:58
